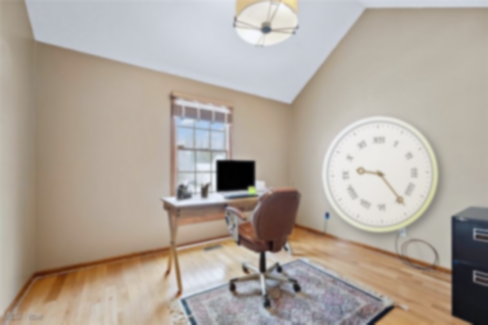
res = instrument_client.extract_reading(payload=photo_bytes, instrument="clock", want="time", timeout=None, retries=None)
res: 9:24
